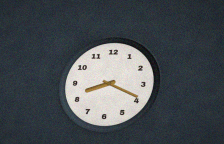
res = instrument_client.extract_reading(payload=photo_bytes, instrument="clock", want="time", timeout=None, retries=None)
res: 8:19
